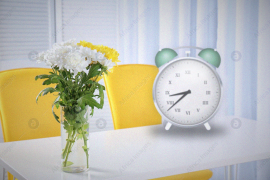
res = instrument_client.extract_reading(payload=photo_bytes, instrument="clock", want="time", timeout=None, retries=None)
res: 8:38
